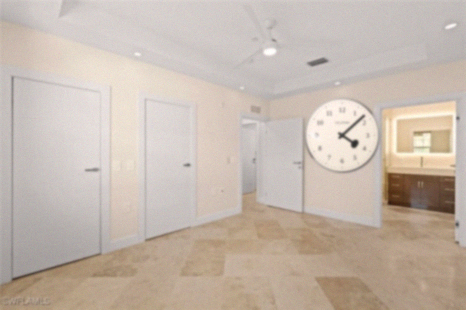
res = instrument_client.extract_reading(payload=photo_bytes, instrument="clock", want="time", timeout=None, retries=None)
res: 4:08
